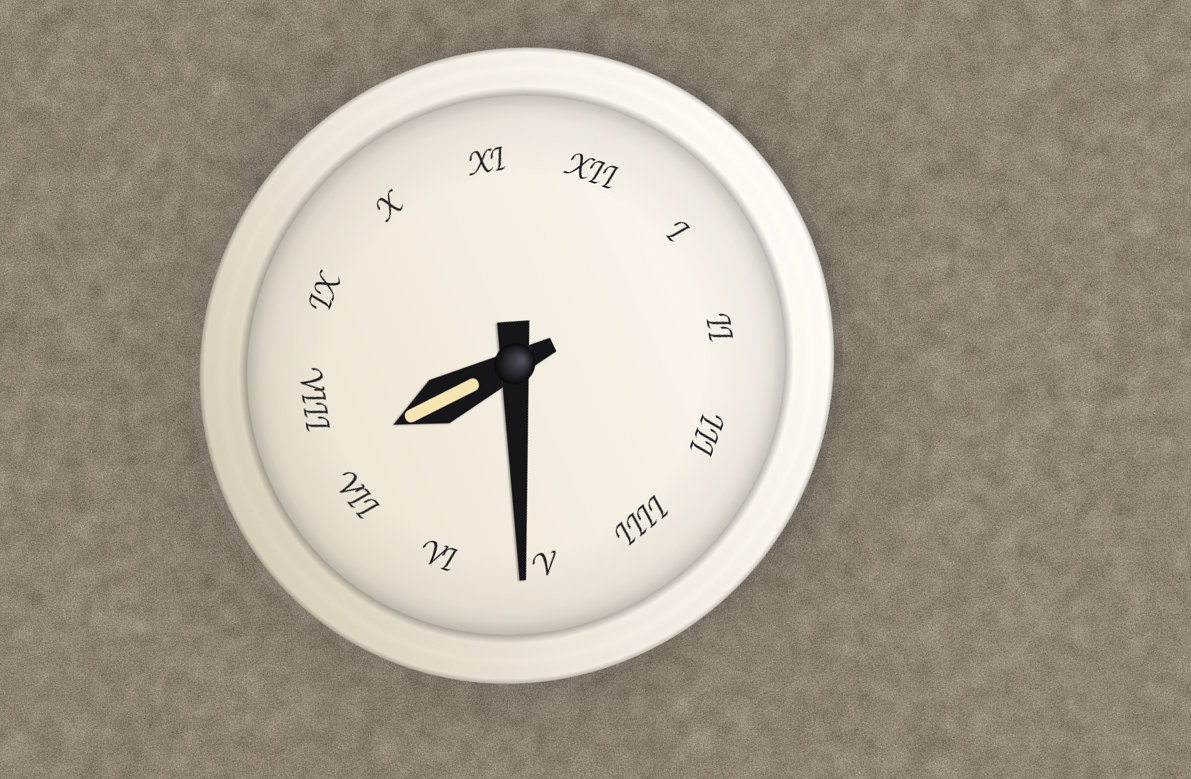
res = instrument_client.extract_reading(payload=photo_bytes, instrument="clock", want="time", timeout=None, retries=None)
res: 7:26
